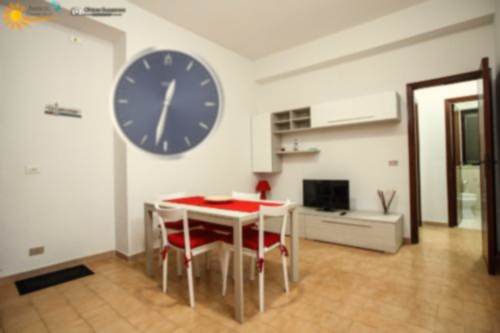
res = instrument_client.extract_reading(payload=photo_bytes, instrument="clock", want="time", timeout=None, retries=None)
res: 12:32
